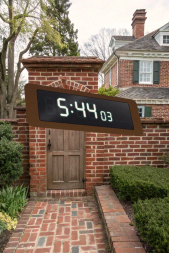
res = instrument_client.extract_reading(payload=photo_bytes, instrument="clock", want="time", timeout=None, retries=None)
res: 5:44:03
